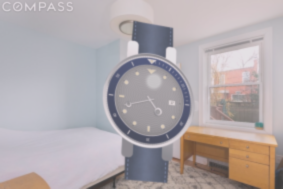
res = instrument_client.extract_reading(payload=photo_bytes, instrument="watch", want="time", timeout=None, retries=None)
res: 4:42
